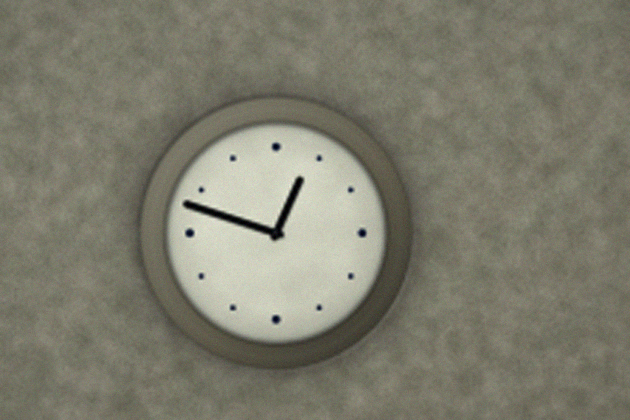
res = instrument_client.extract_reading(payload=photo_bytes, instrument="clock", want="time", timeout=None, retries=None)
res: 12:48
